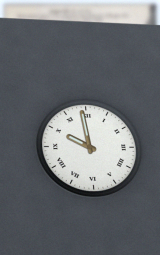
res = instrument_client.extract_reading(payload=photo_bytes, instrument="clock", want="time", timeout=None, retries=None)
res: 9:59
